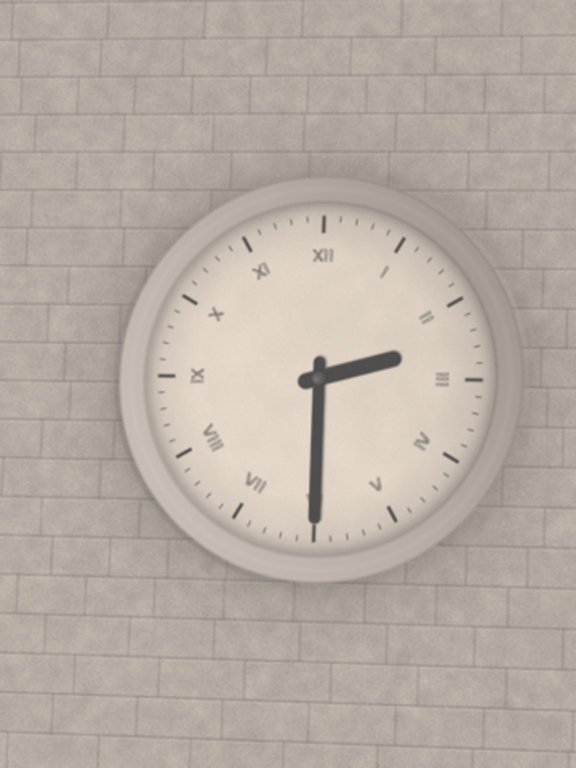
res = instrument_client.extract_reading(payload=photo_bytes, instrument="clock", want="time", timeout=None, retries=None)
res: 2:30
